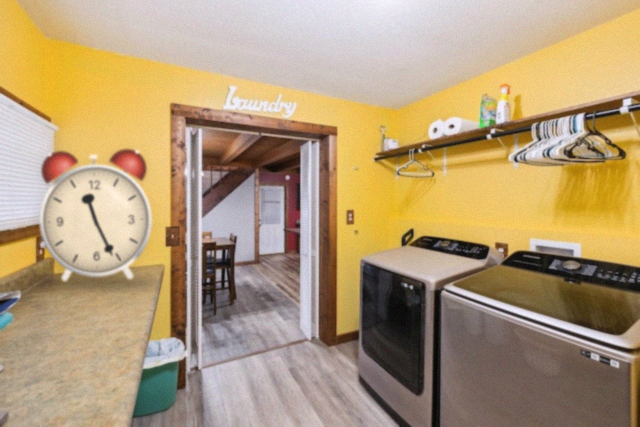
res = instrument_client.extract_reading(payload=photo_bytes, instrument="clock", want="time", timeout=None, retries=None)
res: 11:26
